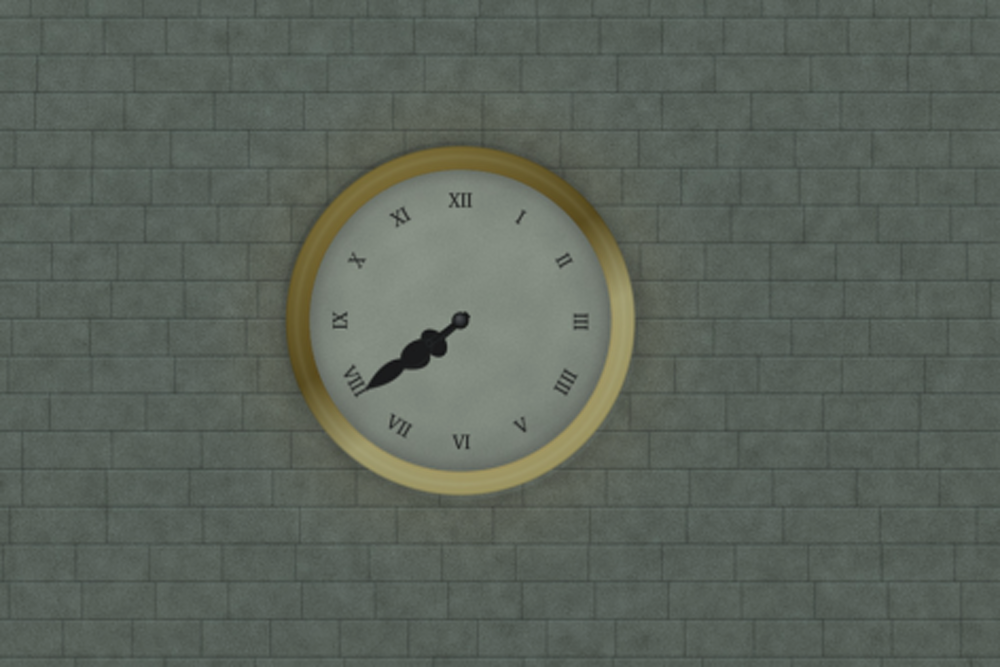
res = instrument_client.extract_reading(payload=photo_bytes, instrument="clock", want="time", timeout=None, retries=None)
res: 7:39
